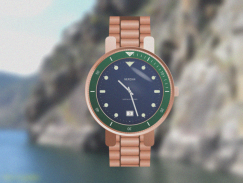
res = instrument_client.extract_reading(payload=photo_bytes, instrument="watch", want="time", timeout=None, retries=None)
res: 10:27
